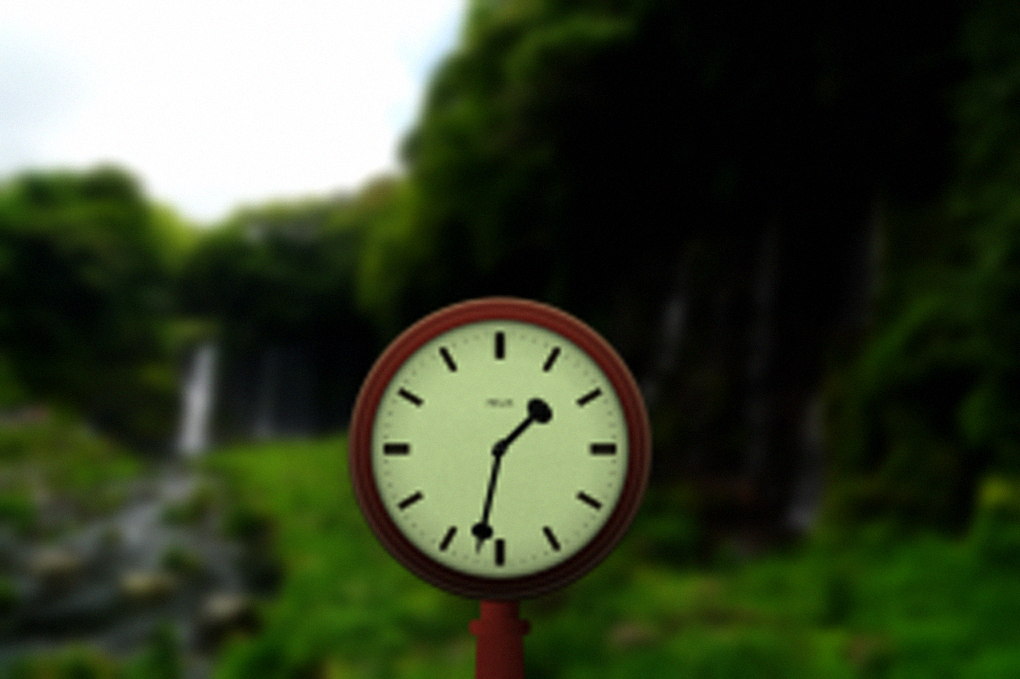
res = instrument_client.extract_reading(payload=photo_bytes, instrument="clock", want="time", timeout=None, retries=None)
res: 1:32
